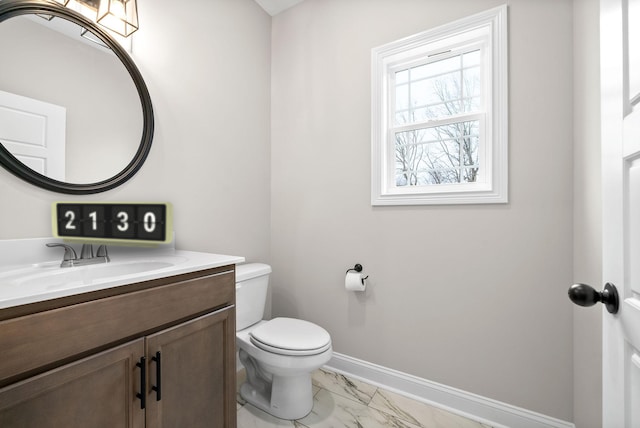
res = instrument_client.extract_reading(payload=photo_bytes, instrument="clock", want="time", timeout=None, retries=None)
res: 21:30
